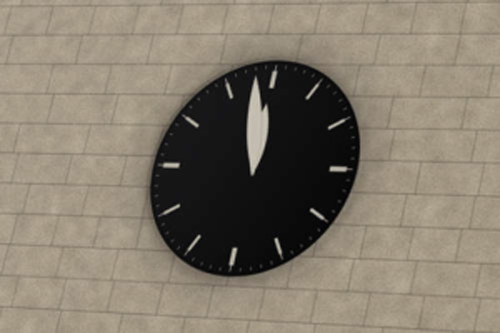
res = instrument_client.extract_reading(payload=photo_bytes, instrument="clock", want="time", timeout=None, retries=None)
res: 11:58
